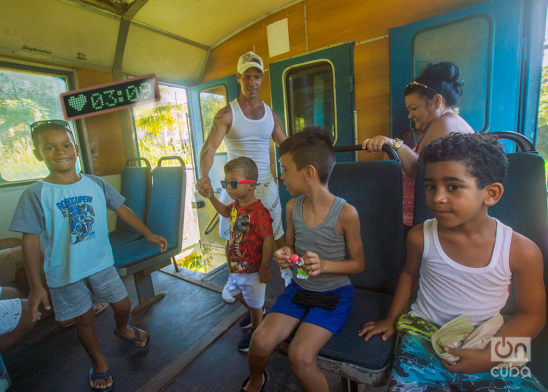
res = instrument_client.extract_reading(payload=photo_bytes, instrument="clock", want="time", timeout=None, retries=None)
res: 3:09
